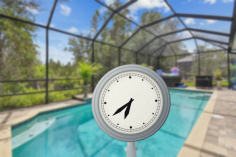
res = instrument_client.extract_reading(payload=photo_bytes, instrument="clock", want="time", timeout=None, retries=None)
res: 6:39
